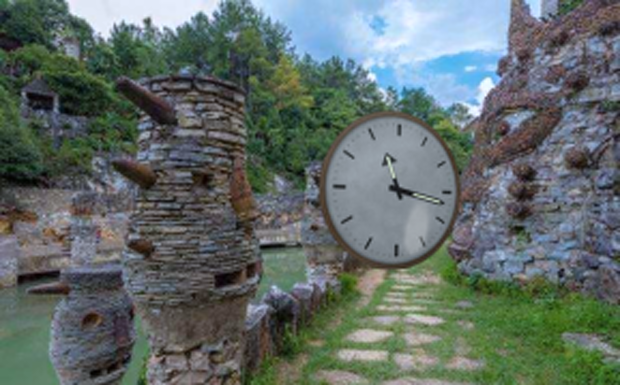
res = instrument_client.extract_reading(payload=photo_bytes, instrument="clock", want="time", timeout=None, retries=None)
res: 11:17
